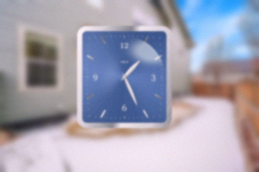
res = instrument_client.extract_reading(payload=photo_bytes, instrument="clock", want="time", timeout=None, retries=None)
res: 1:26
